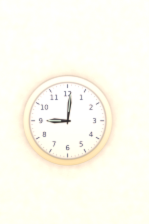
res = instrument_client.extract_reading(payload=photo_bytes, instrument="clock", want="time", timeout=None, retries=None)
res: 9:01
